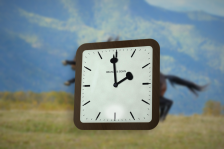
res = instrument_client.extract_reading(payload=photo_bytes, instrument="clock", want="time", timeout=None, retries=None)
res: 1:59
